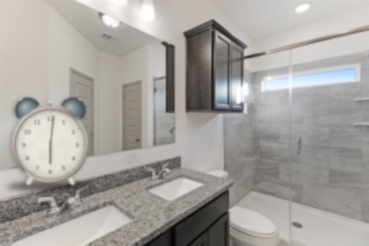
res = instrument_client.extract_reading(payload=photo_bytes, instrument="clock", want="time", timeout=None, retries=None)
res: 6:01
